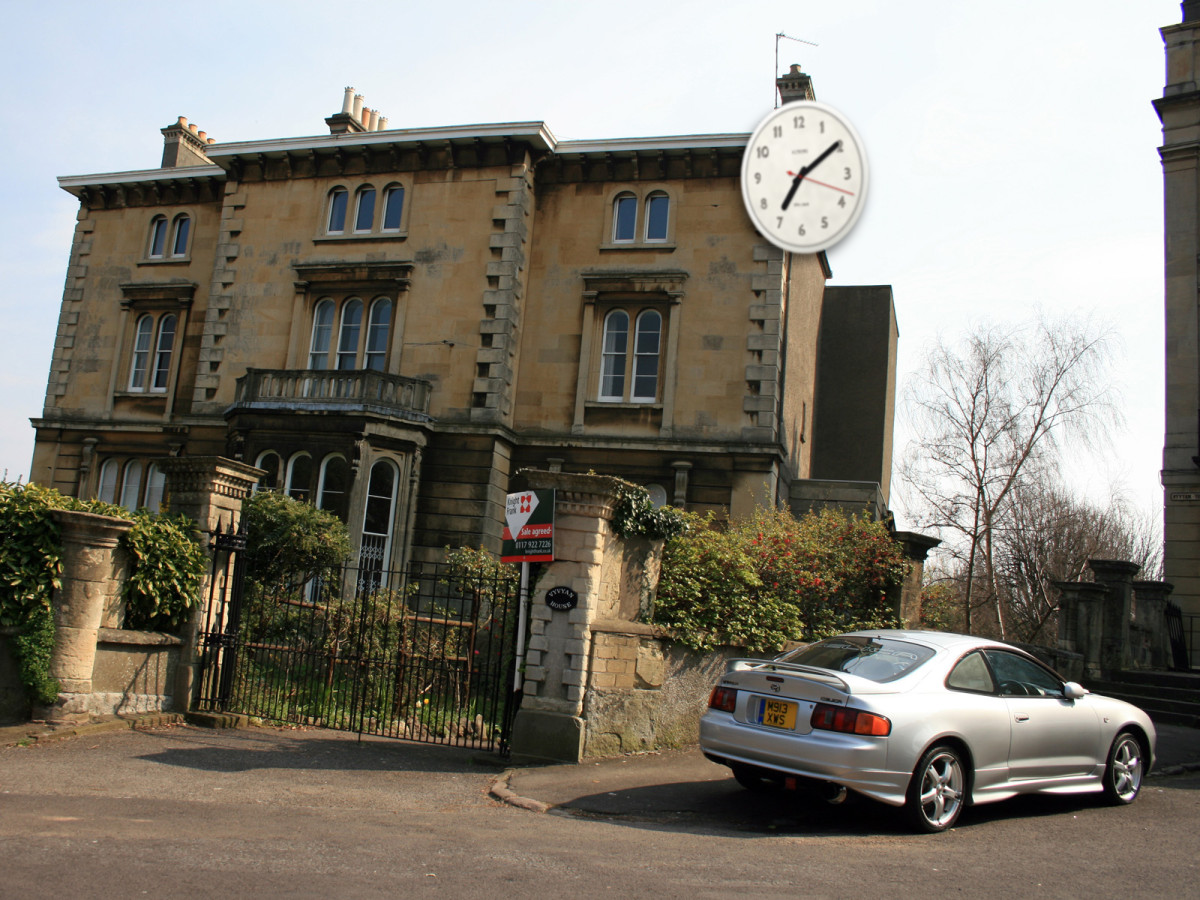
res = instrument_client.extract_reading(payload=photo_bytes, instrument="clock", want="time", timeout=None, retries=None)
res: 7:09:18
